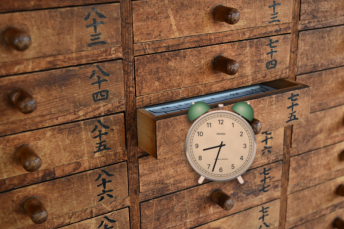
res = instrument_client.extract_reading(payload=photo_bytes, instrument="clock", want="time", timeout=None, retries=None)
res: 8:33
